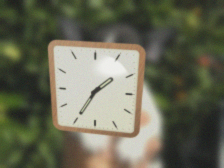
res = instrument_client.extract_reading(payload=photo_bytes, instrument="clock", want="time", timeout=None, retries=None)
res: 1:35
